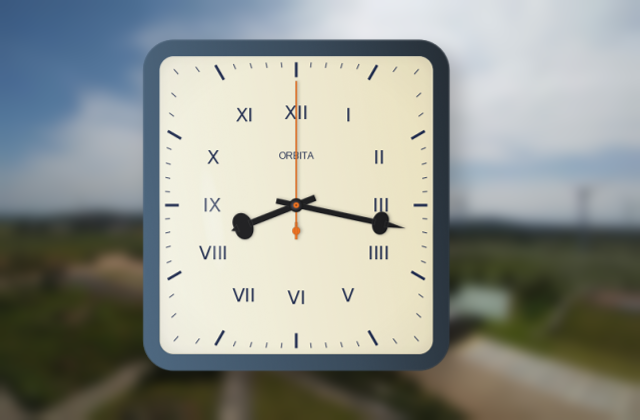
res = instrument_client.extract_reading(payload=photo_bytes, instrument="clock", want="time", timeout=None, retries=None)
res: 8:17:00
